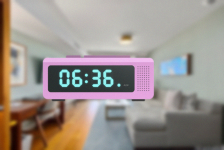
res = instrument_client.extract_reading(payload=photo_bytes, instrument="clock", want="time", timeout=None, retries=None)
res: 6:36
